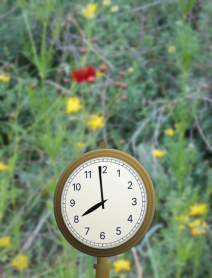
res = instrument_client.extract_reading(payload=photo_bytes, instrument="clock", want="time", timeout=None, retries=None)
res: 7:59
